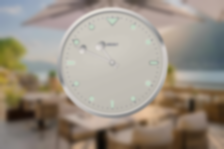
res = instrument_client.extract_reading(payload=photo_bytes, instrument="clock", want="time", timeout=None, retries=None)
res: 10:49
